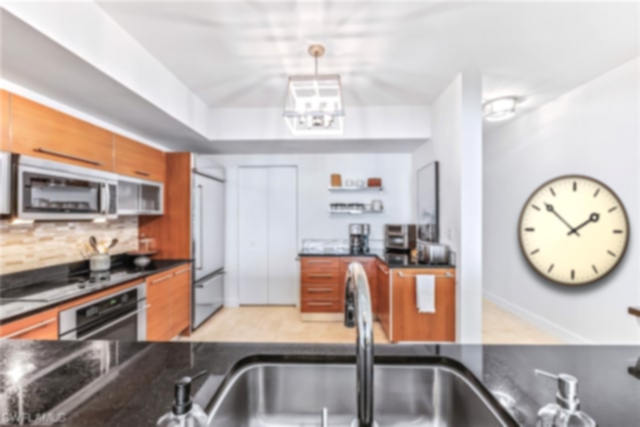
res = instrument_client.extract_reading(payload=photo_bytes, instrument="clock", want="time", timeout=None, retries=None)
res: 1:52
